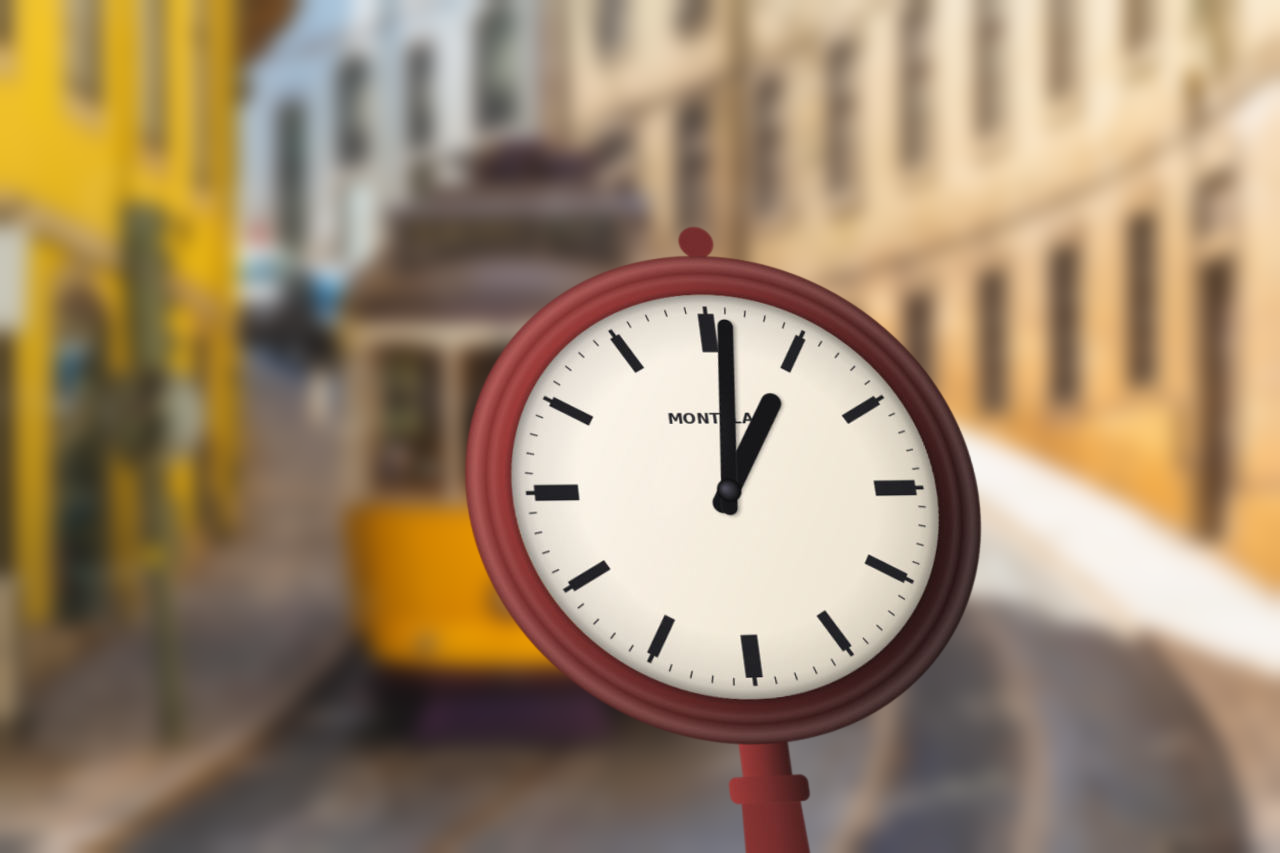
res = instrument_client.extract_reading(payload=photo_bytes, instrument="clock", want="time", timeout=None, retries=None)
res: 1:01
